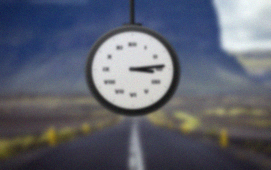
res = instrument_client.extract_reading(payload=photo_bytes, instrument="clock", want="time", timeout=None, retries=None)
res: 3:14
